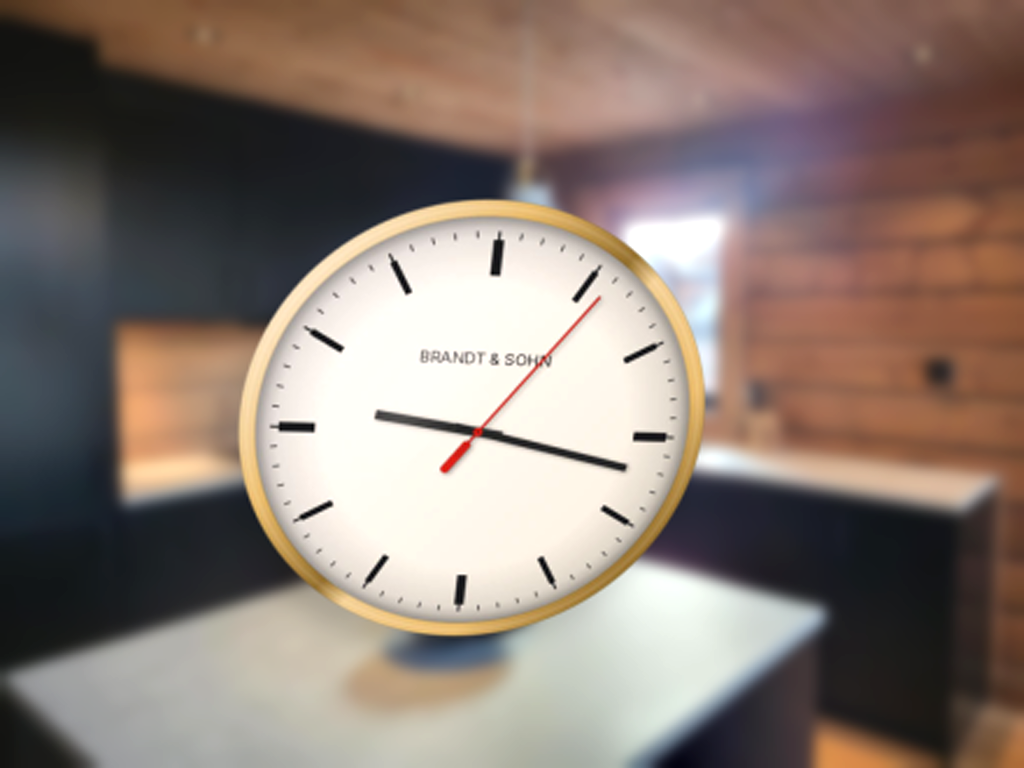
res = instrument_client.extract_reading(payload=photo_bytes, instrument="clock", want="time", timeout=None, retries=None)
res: 9:17:06
